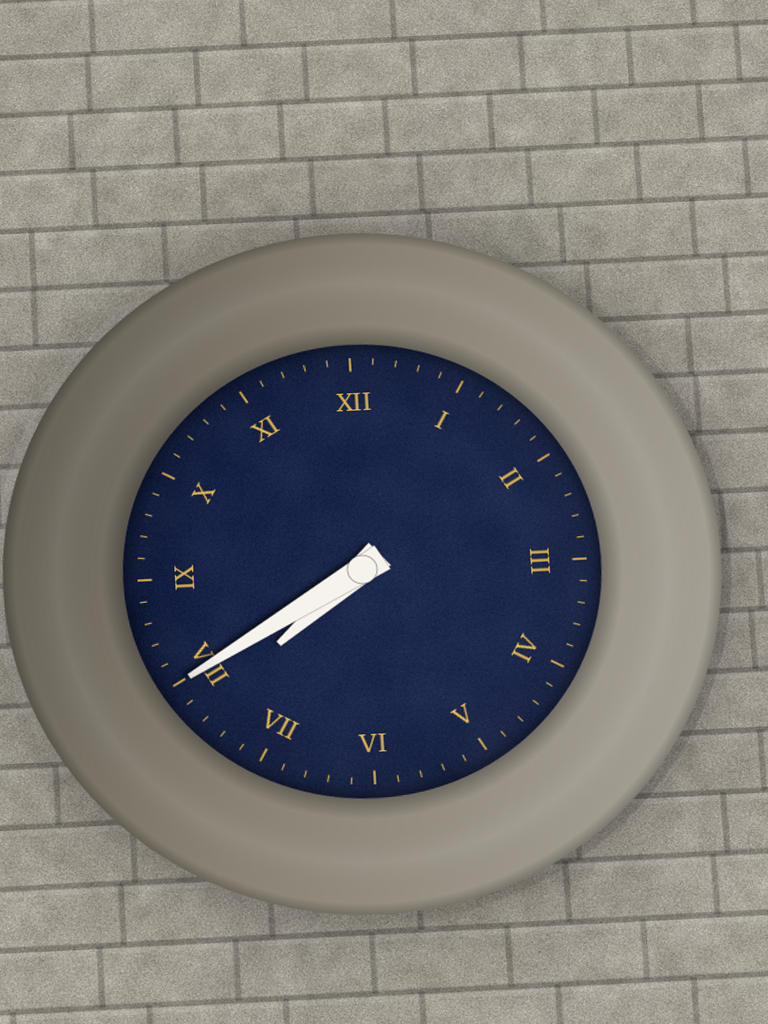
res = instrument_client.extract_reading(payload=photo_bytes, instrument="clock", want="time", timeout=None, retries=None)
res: 7:40
